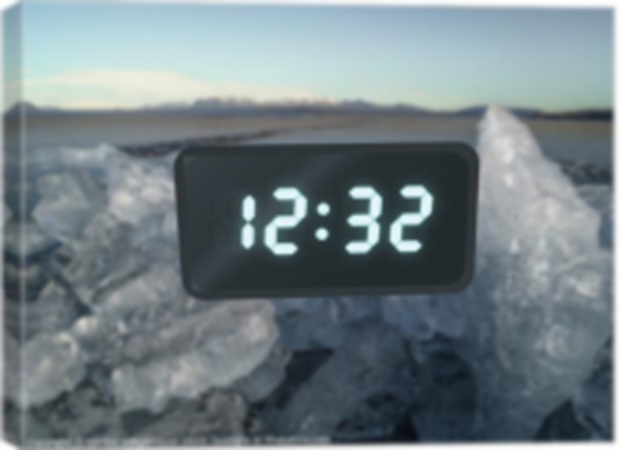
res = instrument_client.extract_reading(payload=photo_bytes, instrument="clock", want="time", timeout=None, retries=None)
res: 12:32
